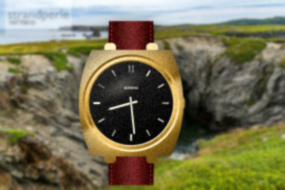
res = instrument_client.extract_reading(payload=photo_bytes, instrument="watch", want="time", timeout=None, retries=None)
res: 8:29
